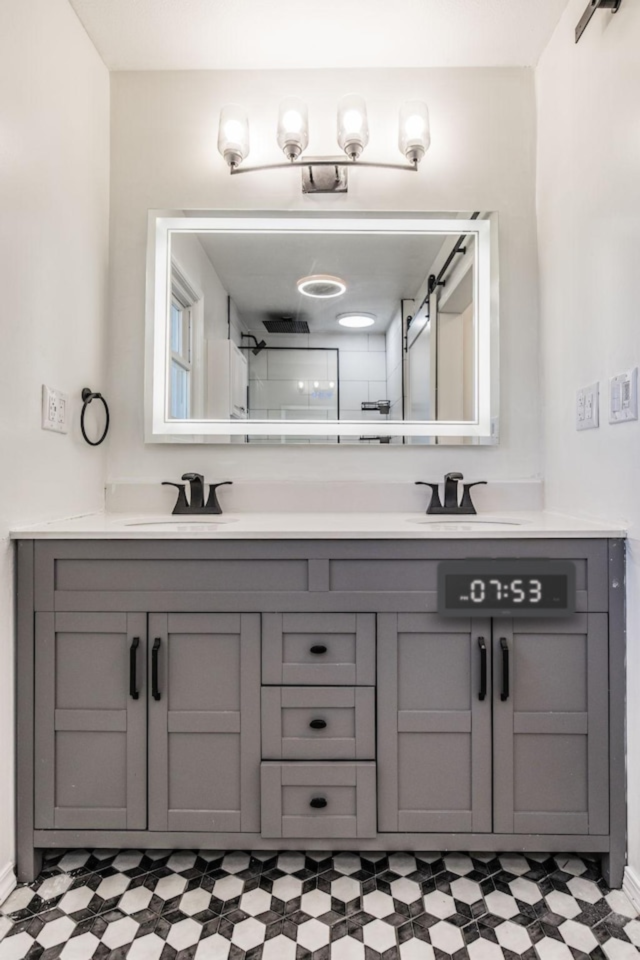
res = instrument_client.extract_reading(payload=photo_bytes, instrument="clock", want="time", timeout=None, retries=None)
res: 7:53
